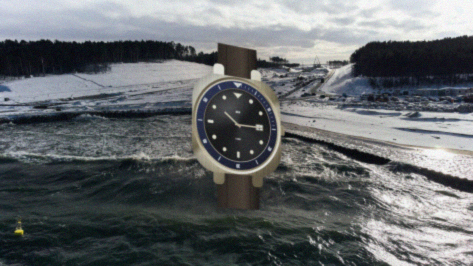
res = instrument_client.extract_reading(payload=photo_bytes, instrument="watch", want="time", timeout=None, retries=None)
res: 10:15
